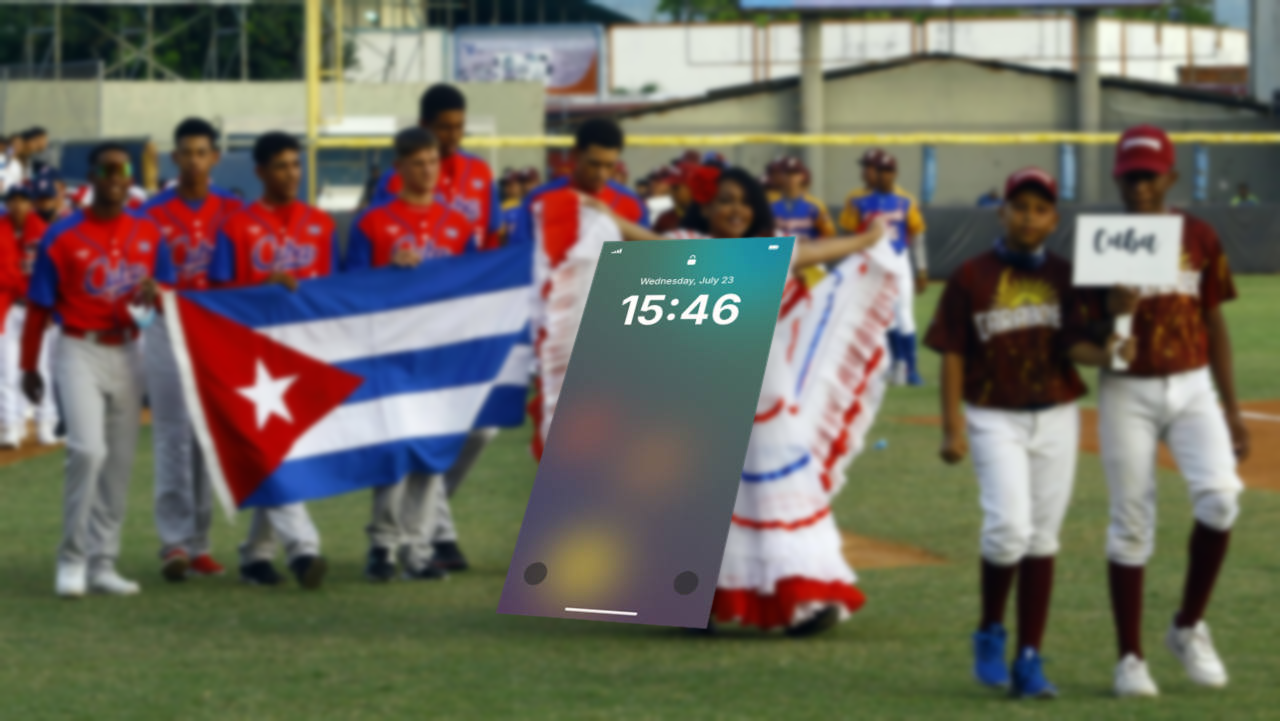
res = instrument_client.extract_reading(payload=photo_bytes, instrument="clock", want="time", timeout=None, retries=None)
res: 15:46
